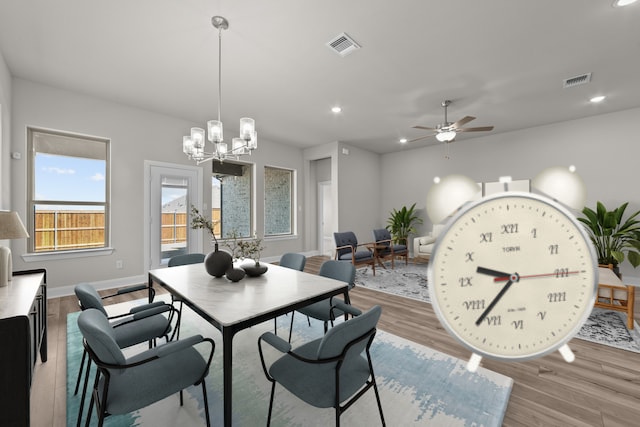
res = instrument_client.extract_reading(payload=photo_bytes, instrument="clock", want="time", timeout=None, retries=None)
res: 9:37:15
